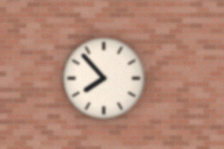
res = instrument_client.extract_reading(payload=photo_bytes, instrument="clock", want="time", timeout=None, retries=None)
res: 7:53
